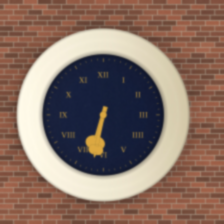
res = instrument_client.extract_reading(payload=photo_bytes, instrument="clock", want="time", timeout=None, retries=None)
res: 6:32
